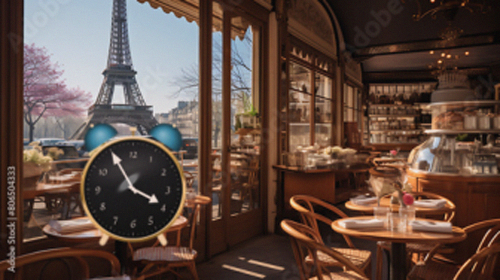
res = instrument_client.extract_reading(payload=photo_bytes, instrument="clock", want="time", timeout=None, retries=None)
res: 3:55
